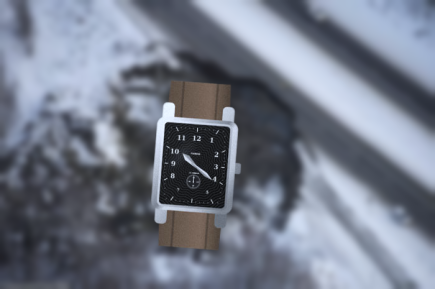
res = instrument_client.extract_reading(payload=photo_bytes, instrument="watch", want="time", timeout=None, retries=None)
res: 10:21
